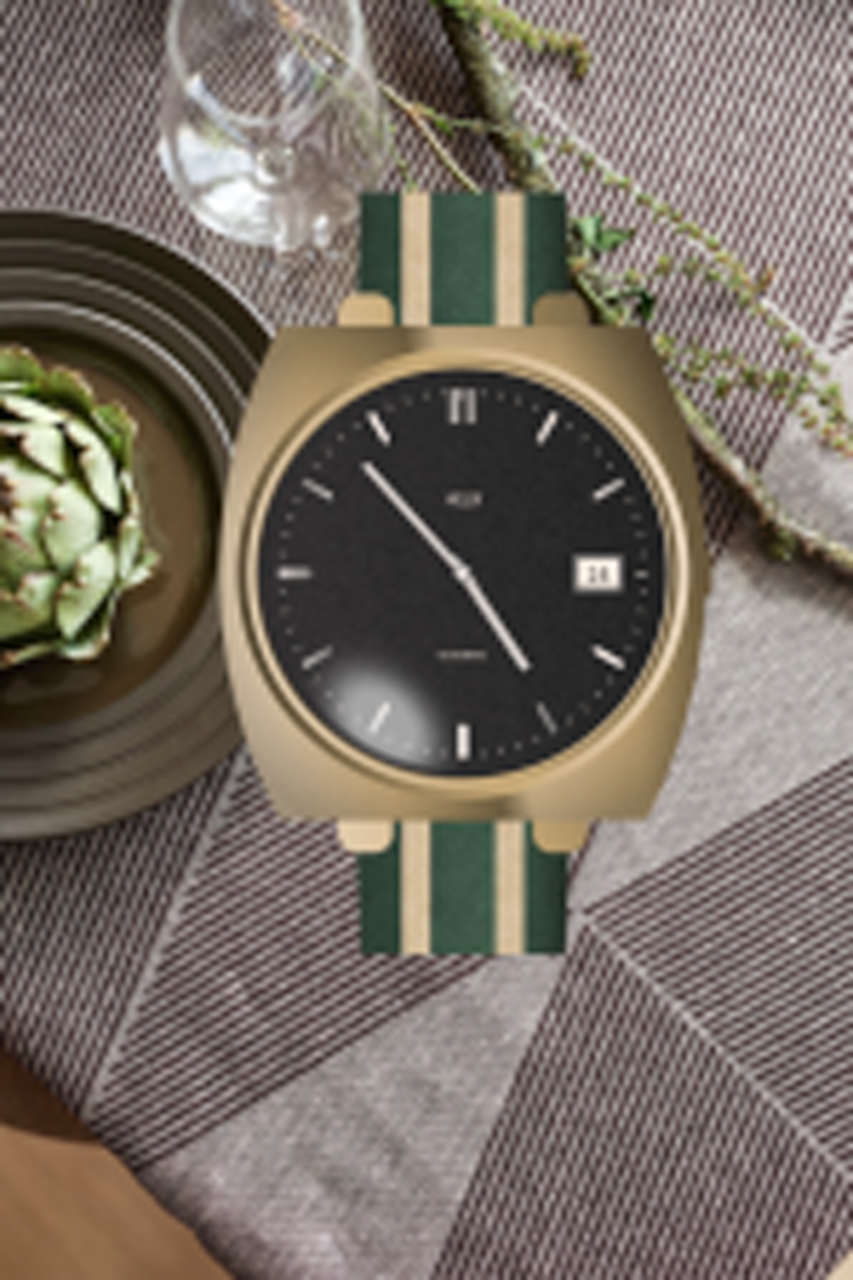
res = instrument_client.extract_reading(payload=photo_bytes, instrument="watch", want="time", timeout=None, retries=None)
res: 4:53
